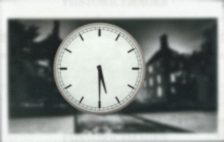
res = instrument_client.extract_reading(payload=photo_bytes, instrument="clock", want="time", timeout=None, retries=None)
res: 5:30
